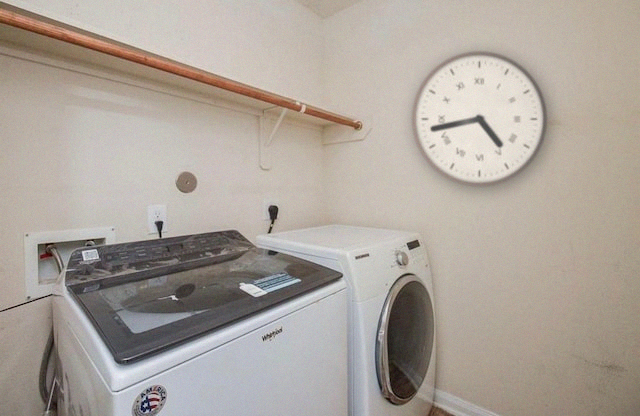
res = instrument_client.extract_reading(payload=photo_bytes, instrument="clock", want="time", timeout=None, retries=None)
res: 4:43
